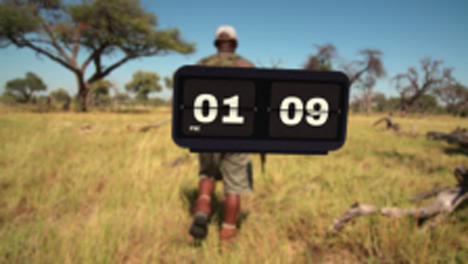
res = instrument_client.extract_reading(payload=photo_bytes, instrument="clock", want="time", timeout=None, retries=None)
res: 1:09
